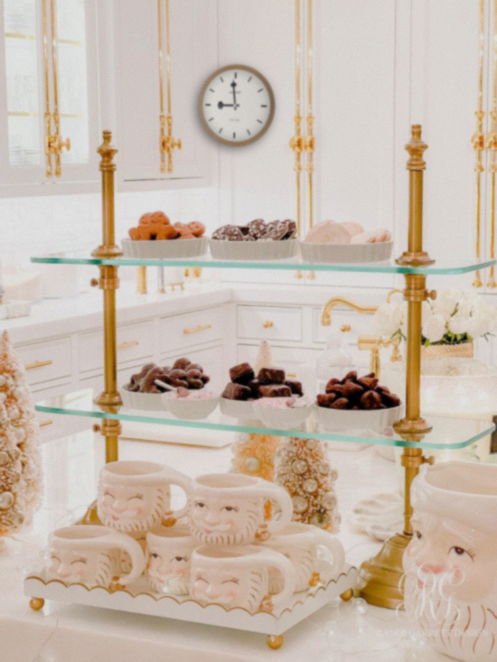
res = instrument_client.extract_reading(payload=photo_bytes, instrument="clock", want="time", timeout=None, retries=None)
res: 8:59
